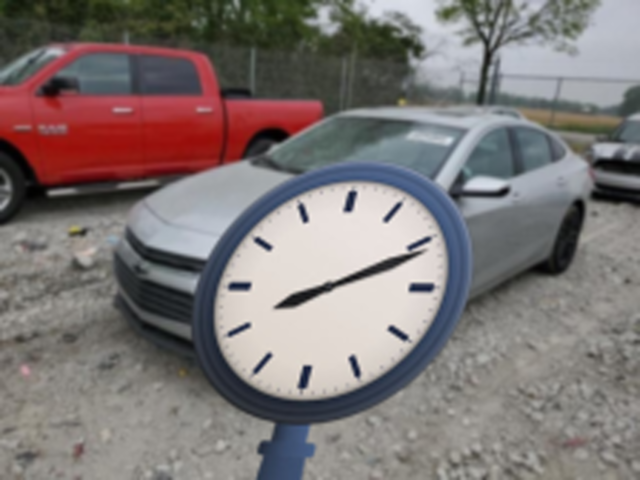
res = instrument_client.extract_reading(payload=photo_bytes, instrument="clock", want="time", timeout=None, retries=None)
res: 8:11
